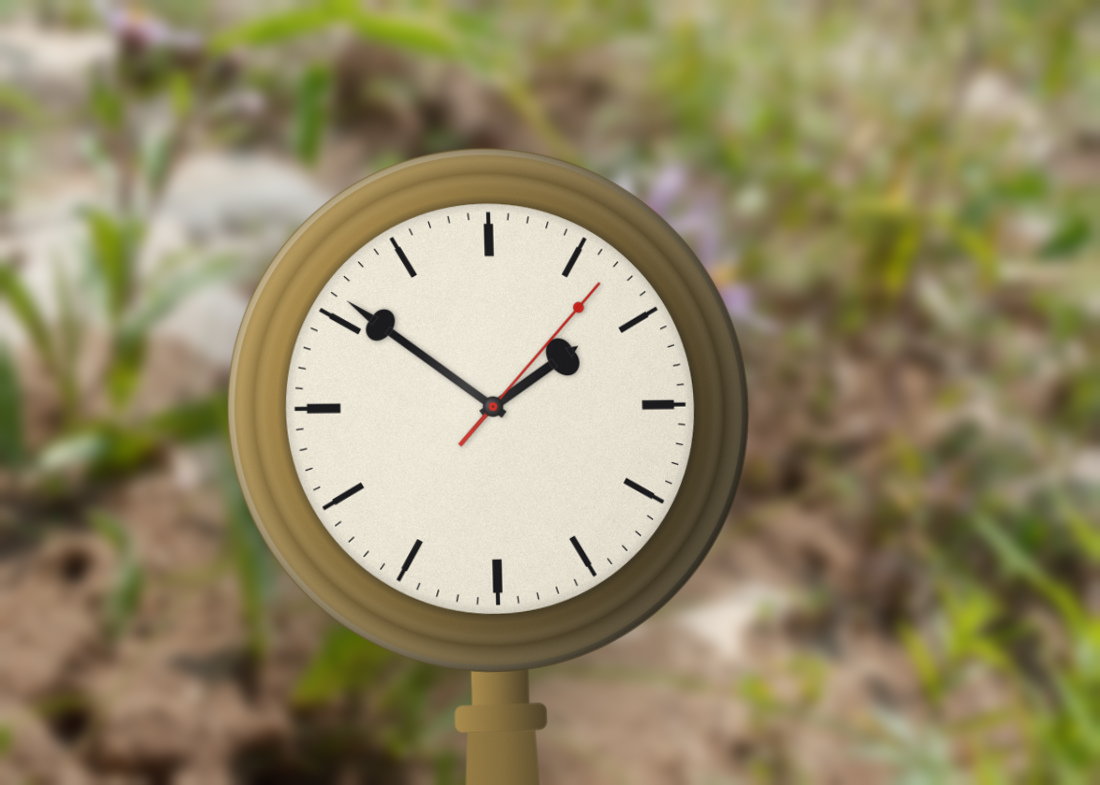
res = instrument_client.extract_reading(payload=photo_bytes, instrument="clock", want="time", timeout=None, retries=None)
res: 1:51:07
